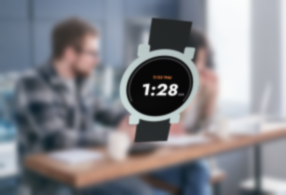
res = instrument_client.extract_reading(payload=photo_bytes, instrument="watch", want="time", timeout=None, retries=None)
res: 1:28
